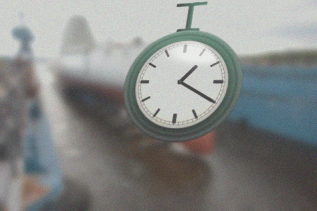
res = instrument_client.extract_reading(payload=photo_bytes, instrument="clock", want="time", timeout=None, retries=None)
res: 1:20
